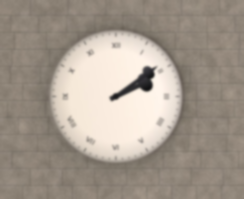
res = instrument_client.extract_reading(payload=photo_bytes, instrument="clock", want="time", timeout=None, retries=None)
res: 2:09
